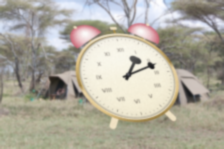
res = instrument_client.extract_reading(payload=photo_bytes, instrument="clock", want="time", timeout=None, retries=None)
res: 1:12
